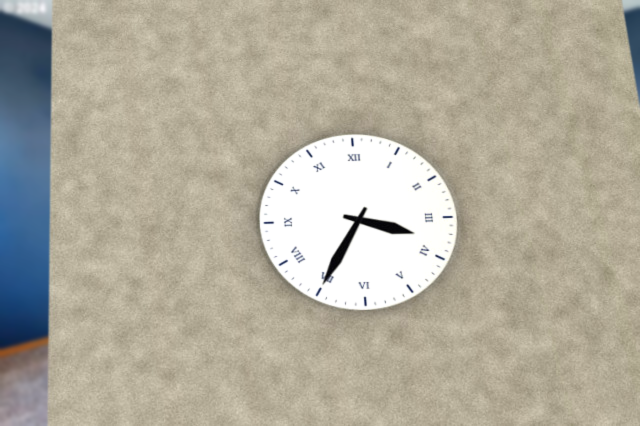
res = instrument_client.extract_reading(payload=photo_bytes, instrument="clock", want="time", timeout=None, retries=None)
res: 3:35
